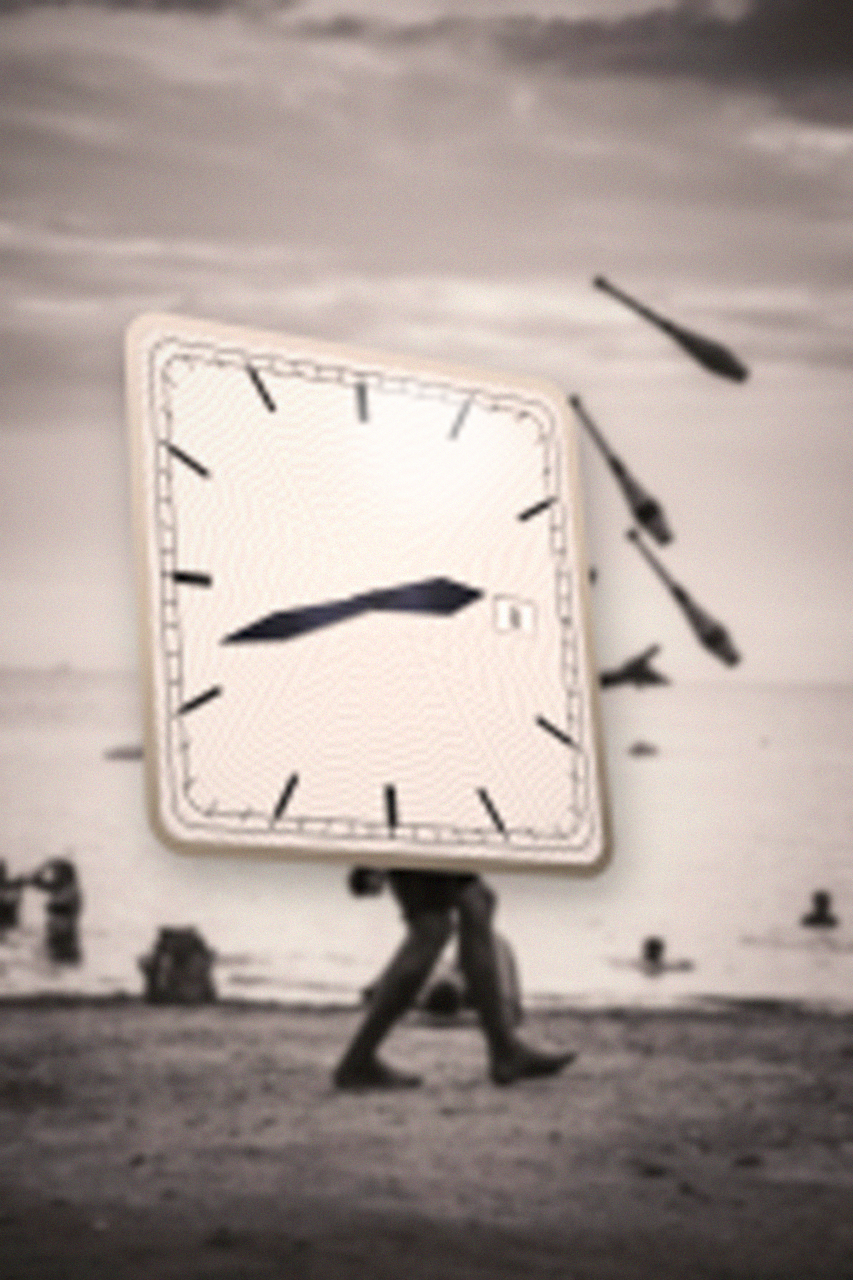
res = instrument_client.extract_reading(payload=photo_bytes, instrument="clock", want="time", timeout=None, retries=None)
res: 2:42
